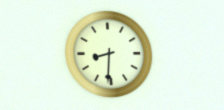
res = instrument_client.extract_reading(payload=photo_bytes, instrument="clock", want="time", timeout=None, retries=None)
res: 8:31
